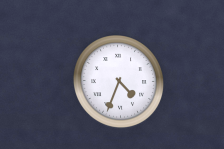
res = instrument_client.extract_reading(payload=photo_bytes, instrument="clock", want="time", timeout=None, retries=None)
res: 4:34
